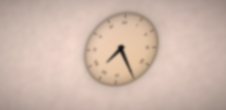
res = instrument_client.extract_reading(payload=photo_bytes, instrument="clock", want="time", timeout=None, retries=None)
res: 7:25
